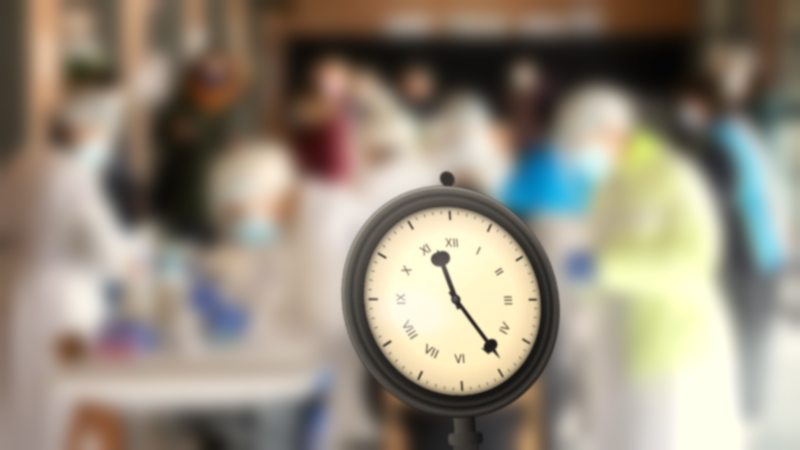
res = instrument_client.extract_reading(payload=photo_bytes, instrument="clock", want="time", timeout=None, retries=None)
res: 11:24
